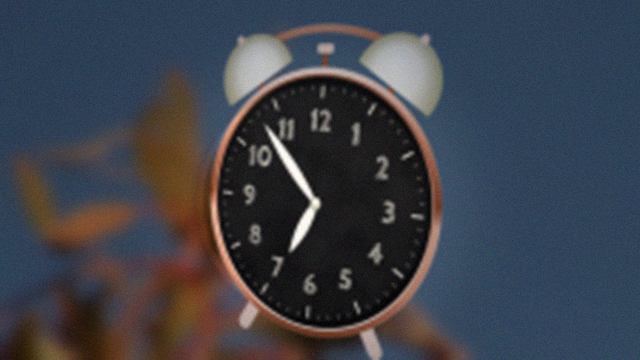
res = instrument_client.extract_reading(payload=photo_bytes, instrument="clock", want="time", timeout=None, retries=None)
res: 6:53
